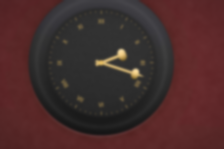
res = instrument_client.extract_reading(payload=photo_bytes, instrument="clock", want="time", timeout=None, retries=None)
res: 2:18
